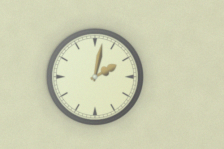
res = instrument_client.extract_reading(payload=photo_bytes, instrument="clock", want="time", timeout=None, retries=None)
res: 2:02
